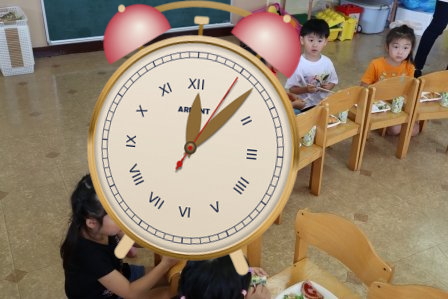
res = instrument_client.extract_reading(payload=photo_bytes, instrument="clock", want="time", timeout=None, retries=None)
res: 12:07:05
